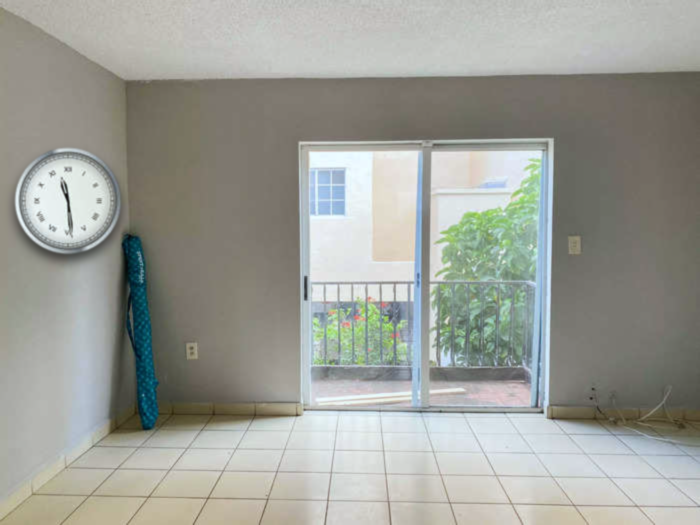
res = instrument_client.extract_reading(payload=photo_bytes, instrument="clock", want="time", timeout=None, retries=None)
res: 11:29
